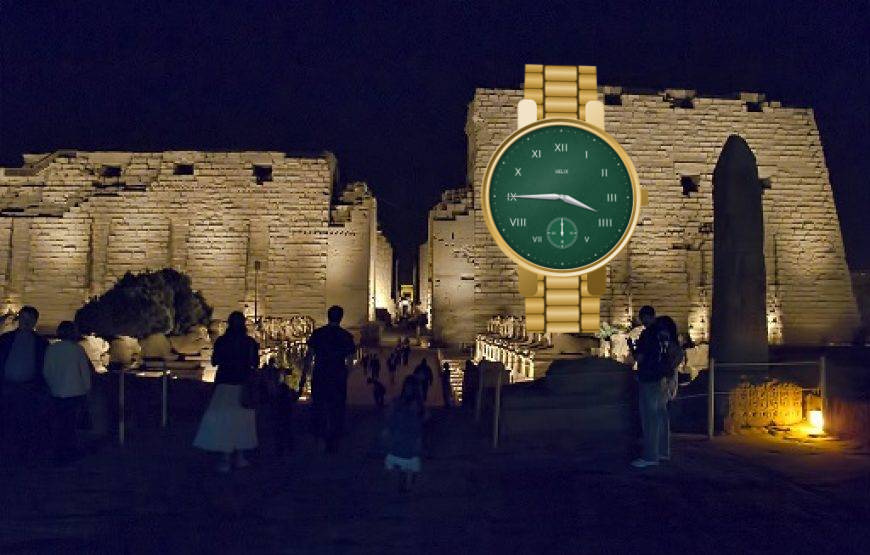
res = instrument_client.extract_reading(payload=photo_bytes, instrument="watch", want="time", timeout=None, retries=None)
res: 3:45
